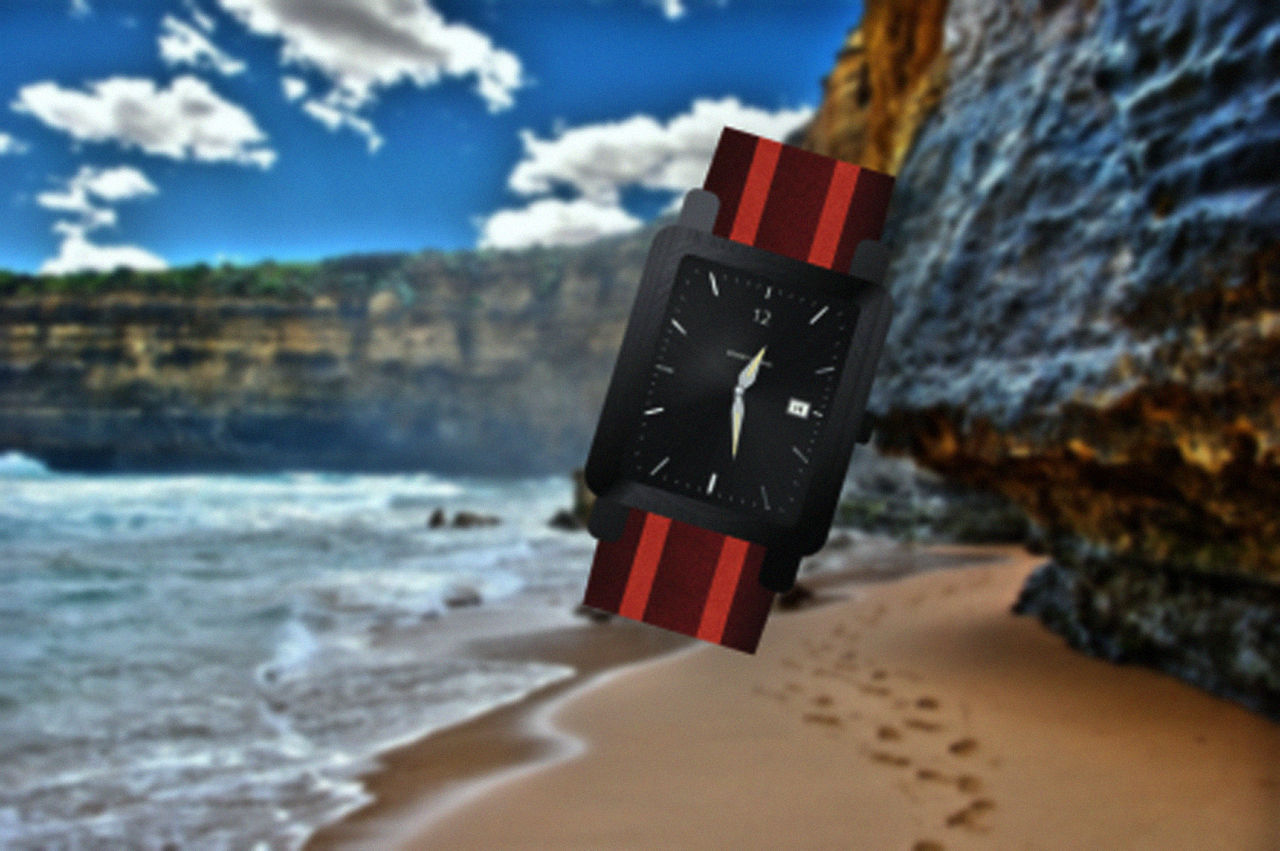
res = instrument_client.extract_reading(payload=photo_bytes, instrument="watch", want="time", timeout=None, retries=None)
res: 12:28
